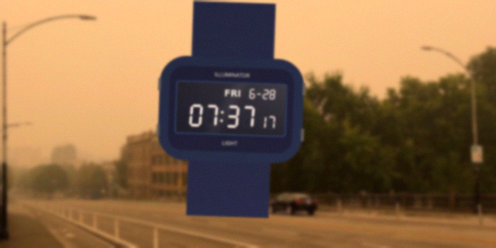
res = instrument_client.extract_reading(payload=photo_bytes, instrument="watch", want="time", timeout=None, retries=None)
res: 7:37:17
